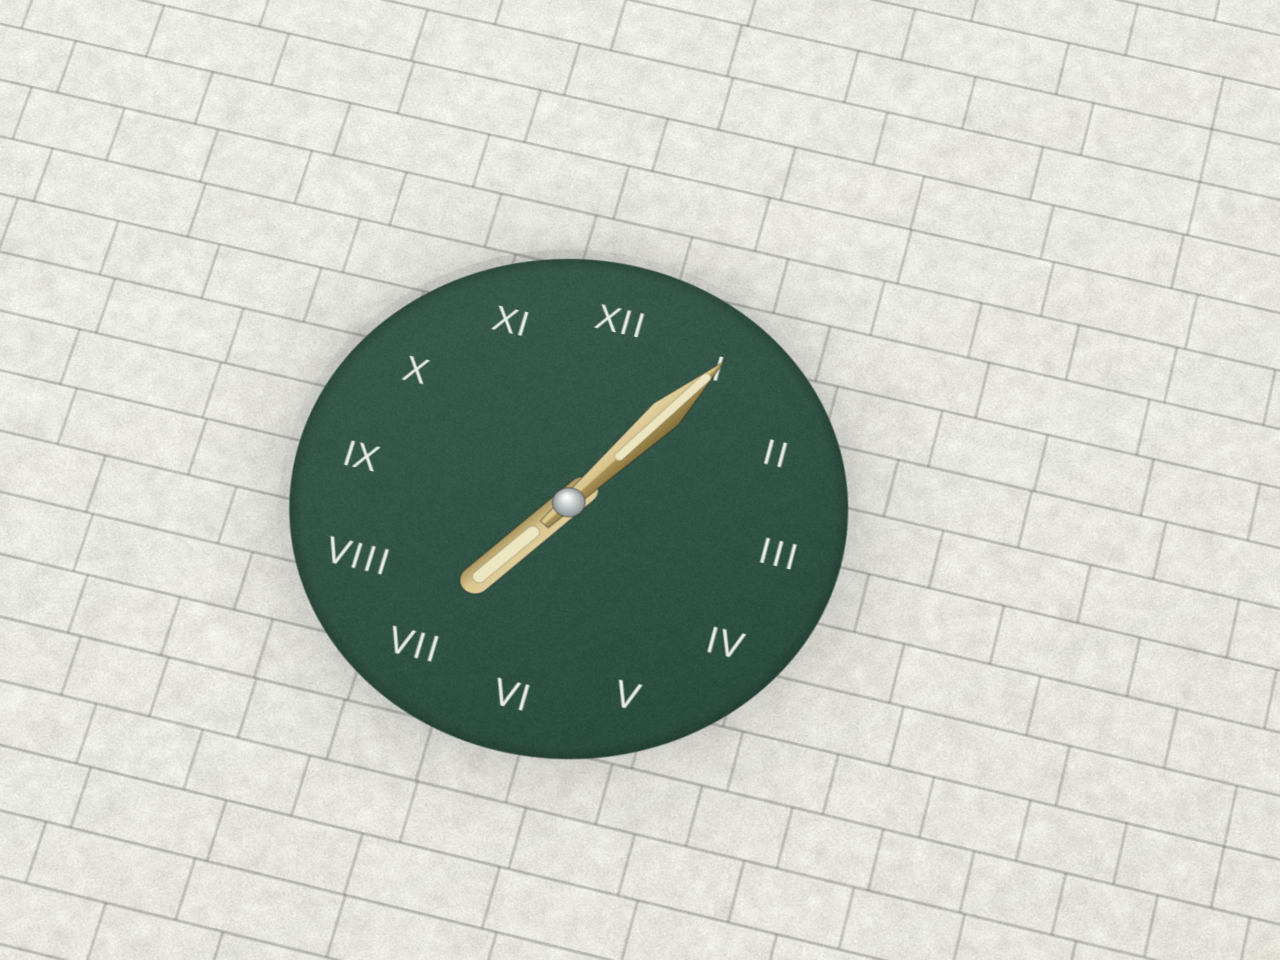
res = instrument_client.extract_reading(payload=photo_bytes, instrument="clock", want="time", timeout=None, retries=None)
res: 7:05
